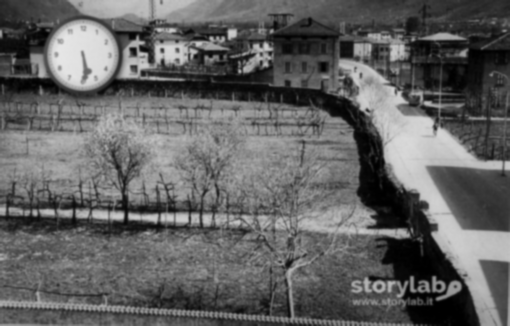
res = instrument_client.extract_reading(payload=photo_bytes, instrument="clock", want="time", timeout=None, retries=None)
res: 5:29
